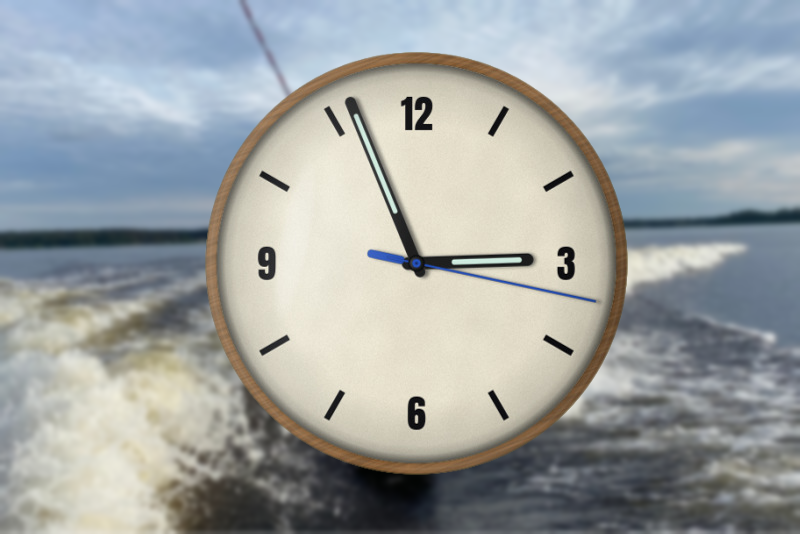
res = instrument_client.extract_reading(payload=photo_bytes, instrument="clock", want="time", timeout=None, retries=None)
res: 2:56:17
